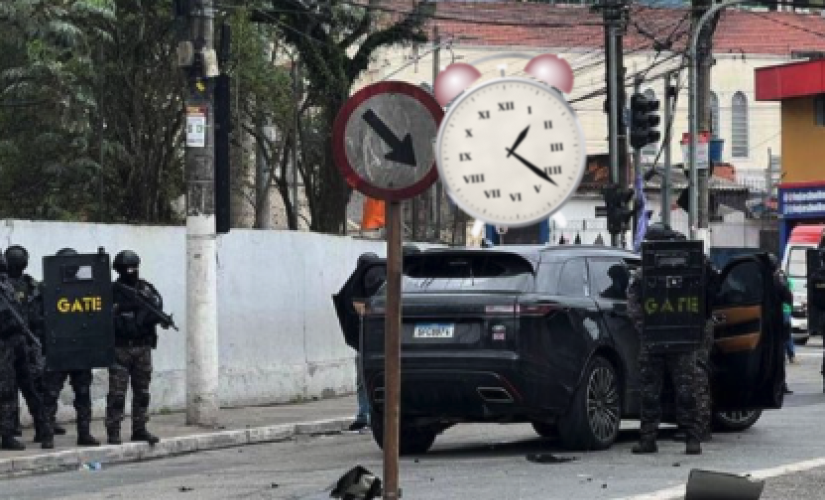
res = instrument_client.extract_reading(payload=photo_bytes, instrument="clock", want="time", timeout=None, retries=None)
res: 1:22
